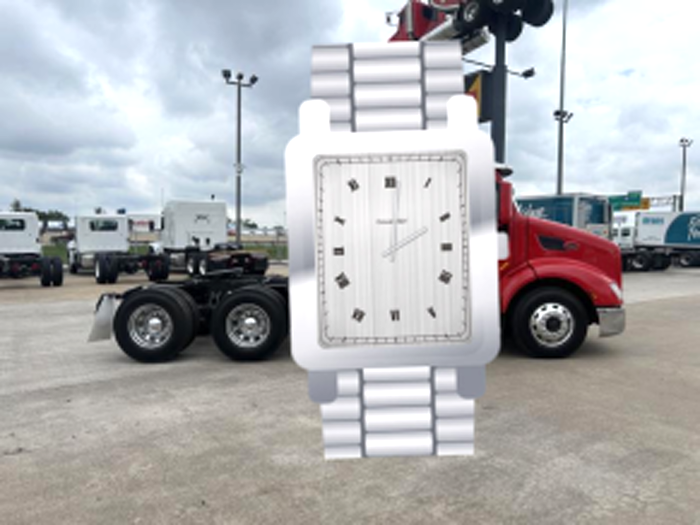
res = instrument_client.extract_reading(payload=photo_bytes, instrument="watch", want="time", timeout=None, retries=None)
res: 2:01
